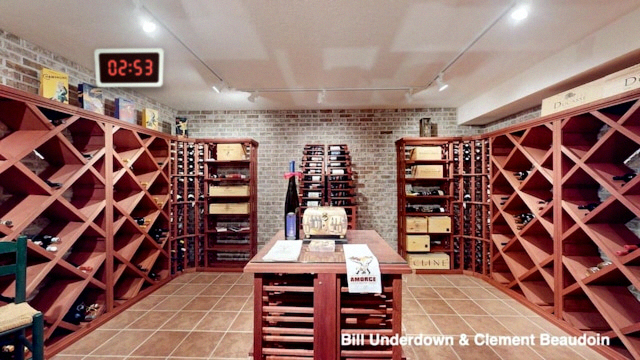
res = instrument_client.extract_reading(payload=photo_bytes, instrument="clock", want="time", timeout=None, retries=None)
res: 2:53
